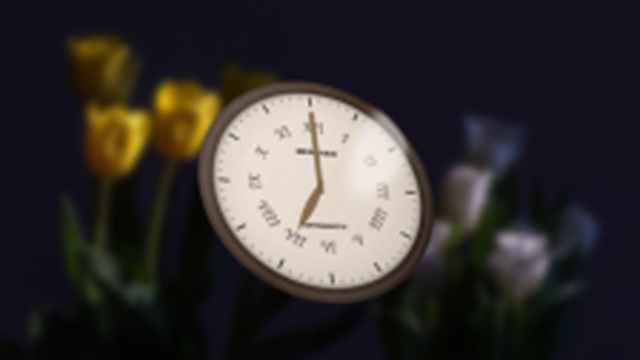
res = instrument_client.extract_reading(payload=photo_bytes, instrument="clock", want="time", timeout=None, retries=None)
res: 7:00
